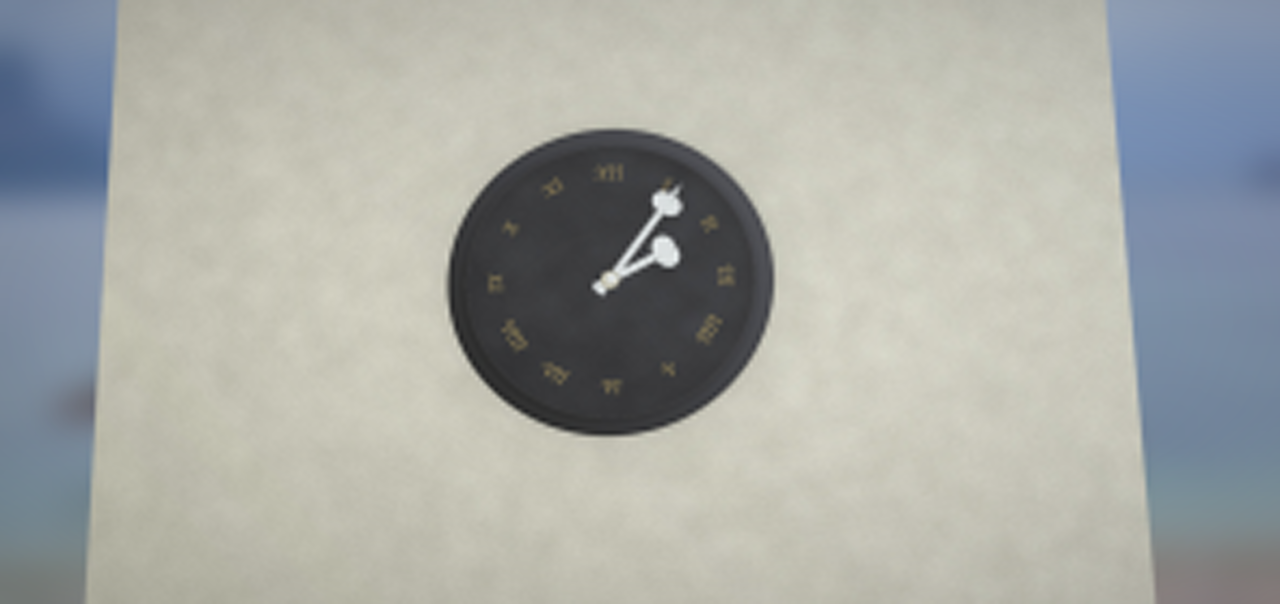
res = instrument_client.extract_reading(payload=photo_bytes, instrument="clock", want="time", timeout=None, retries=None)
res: 2:06
